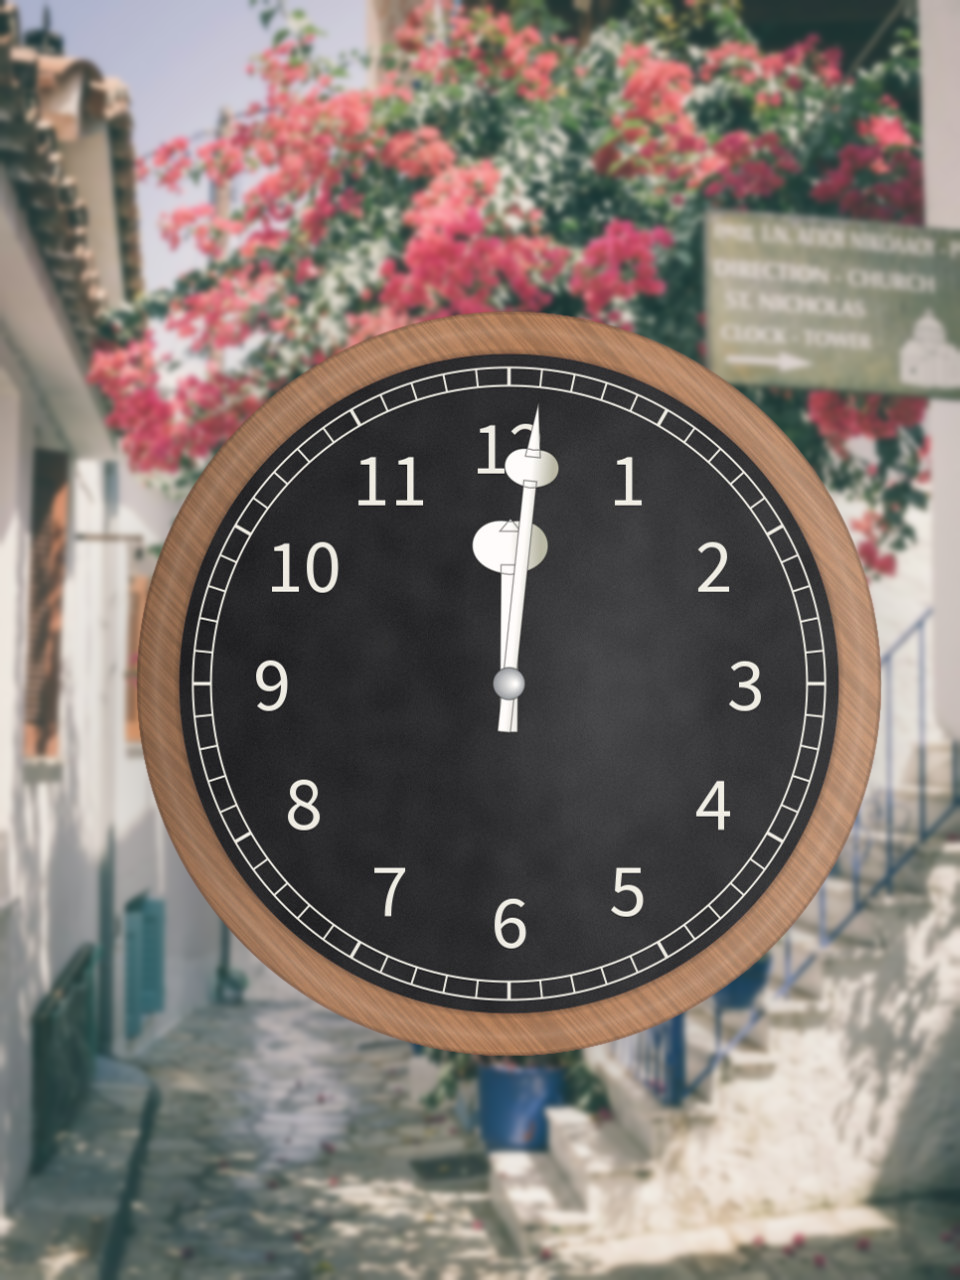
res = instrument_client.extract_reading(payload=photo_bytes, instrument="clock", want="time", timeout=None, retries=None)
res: 12:01
